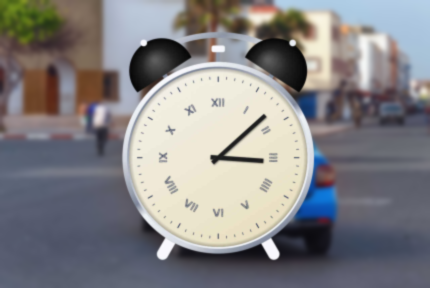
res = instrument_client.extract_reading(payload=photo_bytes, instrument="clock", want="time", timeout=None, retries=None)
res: 3:08
